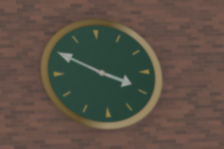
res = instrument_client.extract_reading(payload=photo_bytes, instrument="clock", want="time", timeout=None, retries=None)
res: 3:50
